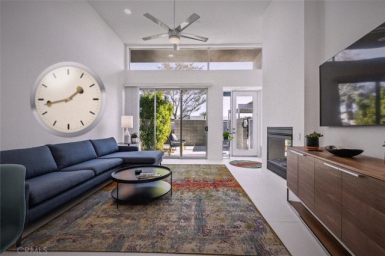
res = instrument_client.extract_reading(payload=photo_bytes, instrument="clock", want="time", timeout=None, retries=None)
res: 1:43
